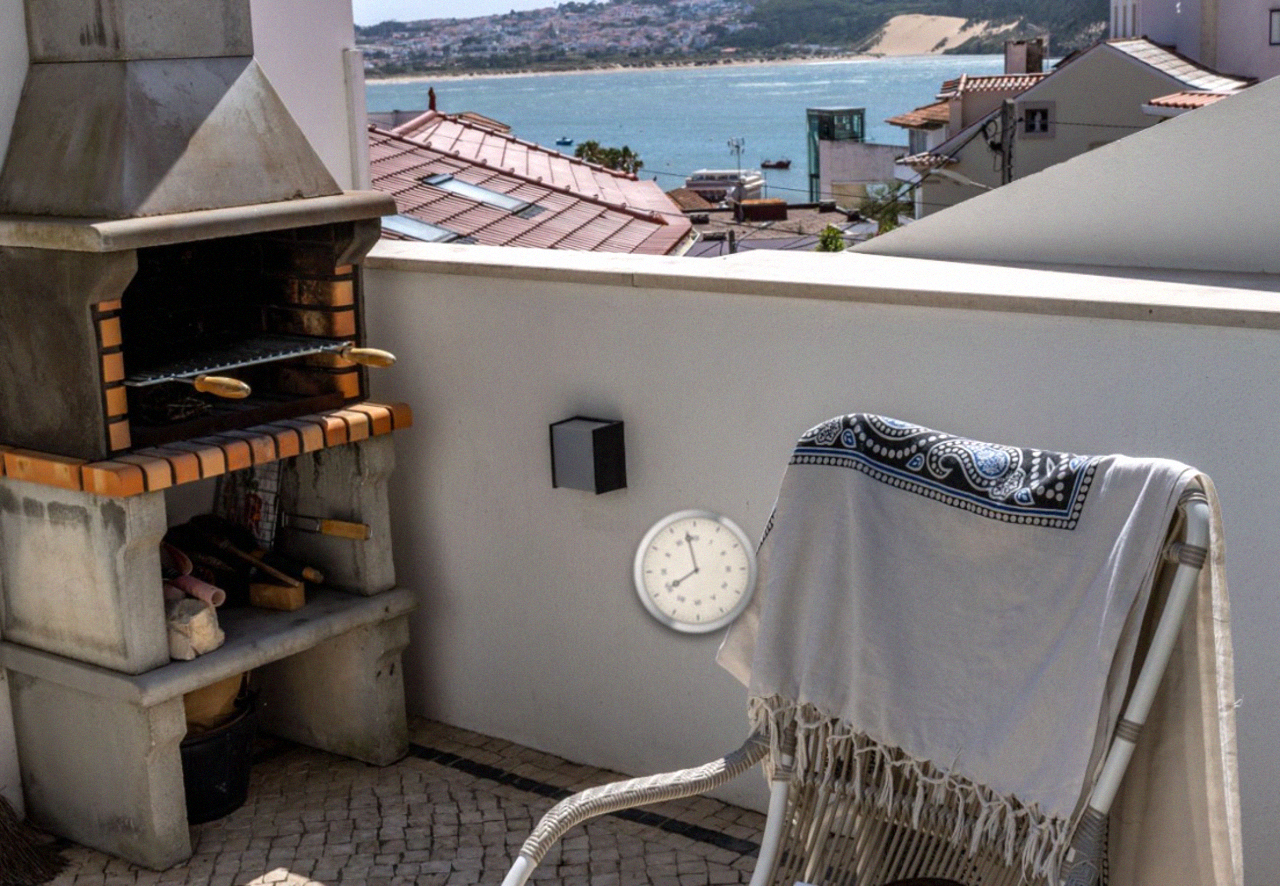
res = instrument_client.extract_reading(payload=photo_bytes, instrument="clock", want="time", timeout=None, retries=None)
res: 7:58
